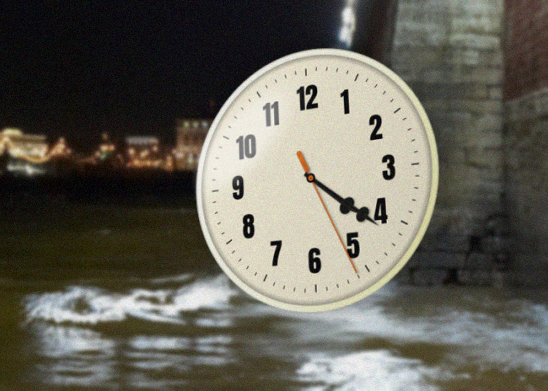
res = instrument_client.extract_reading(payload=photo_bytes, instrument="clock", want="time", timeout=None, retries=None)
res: 4:21:26
